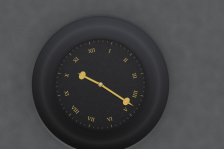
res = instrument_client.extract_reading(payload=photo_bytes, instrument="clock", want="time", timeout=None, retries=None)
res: 10:23
